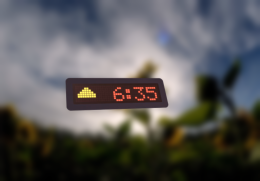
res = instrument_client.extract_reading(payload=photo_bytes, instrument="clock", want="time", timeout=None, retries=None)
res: 6:35
